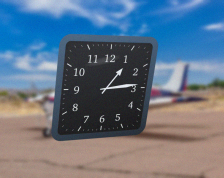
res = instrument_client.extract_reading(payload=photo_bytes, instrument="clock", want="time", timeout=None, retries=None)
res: 1:14
